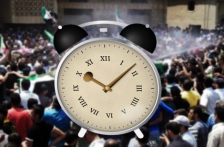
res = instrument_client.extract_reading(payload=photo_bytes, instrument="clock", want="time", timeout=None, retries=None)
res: 10:08
